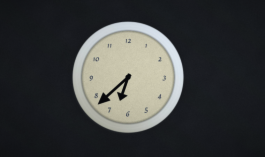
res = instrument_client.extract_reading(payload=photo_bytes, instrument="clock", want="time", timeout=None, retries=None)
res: 6:38
